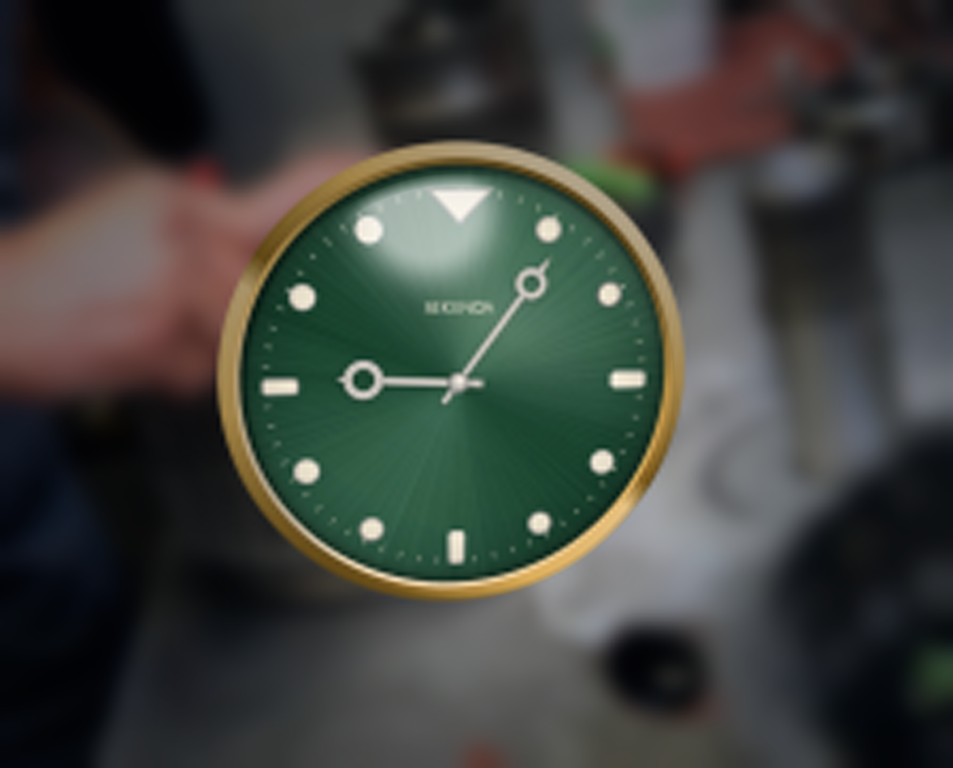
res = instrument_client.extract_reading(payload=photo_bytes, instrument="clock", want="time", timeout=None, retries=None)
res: 9:06
